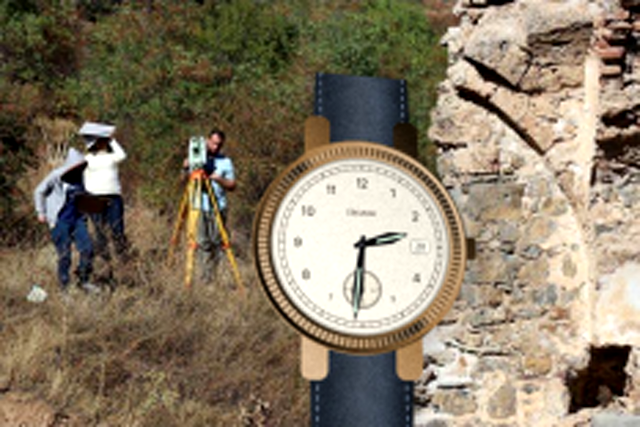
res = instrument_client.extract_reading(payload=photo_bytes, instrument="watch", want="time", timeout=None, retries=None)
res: 2:31
